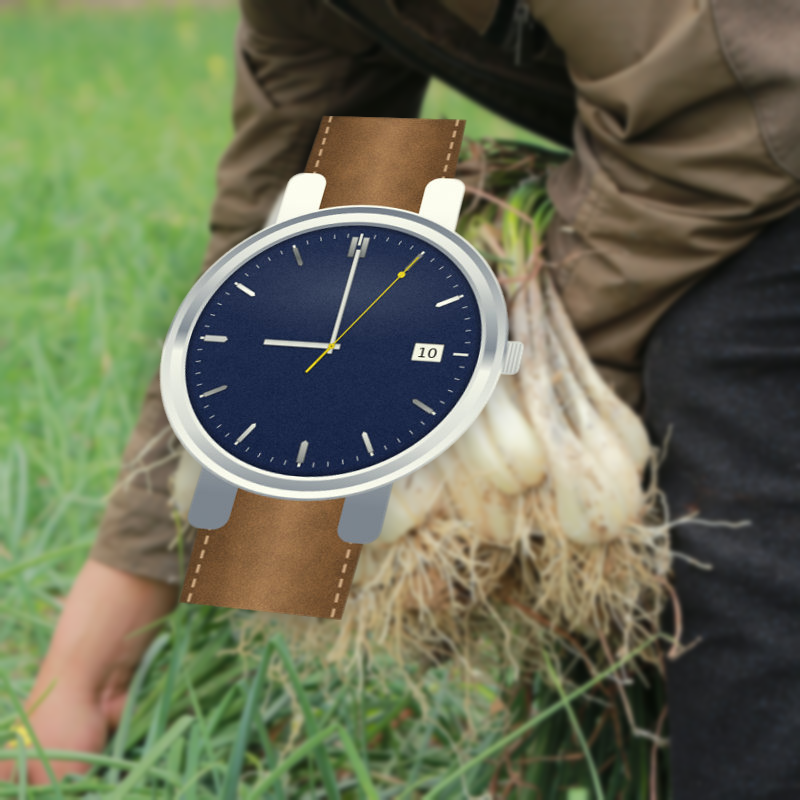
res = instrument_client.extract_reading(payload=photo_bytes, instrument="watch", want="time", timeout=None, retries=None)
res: 9:00:05
